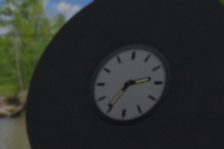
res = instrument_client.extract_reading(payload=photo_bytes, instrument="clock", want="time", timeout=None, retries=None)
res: 2:36
